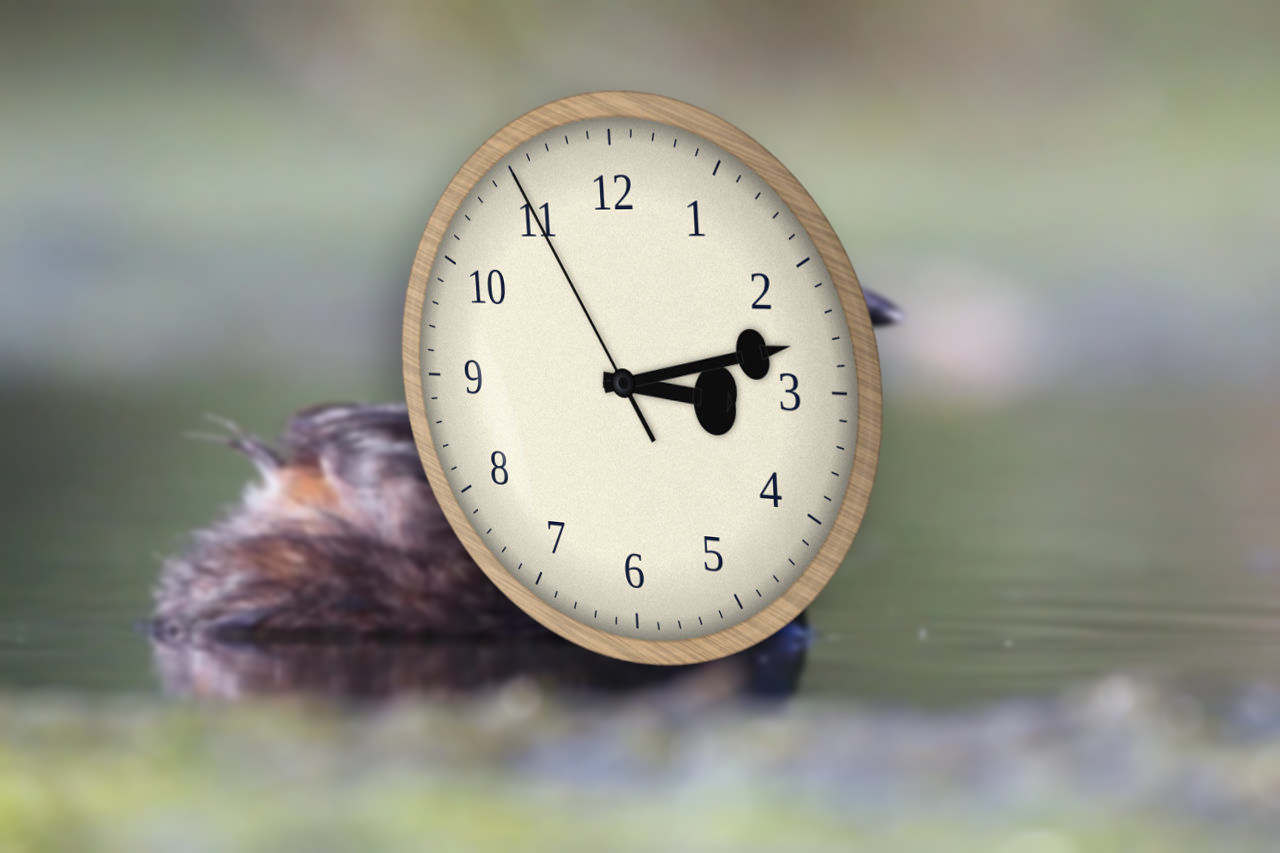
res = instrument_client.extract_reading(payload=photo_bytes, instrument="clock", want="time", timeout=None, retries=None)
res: 3:12:55
